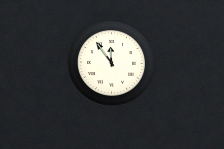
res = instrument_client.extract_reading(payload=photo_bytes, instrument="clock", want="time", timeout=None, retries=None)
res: 11:54
